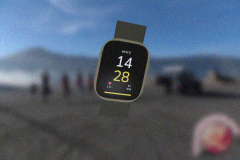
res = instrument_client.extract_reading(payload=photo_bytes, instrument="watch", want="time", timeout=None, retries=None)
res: 14:28
